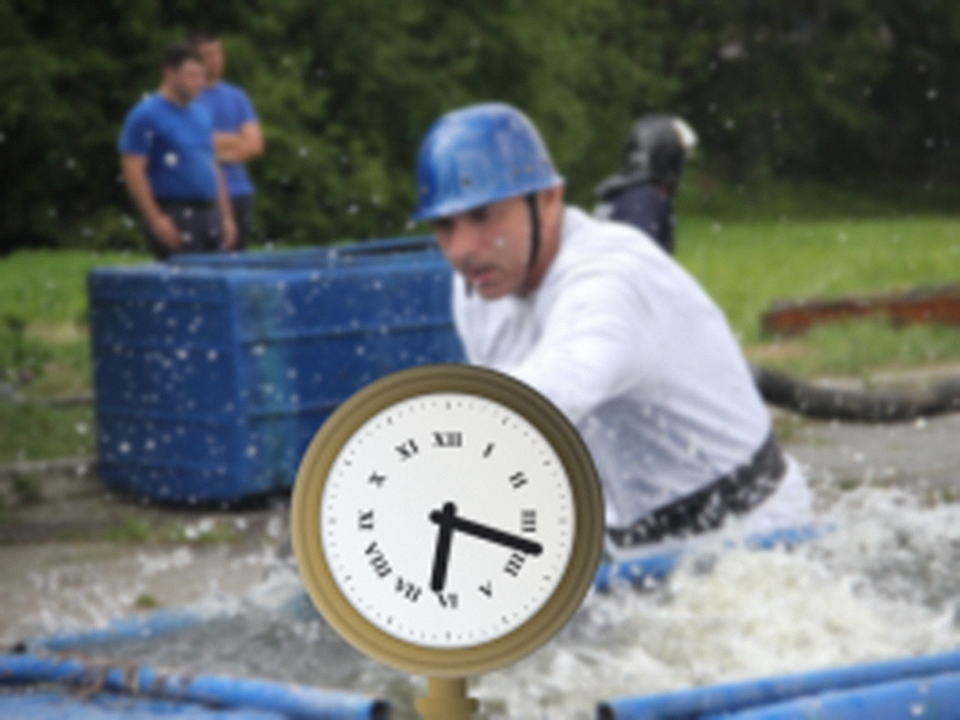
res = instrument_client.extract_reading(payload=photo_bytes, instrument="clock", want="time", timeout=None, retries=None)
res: 6:18
